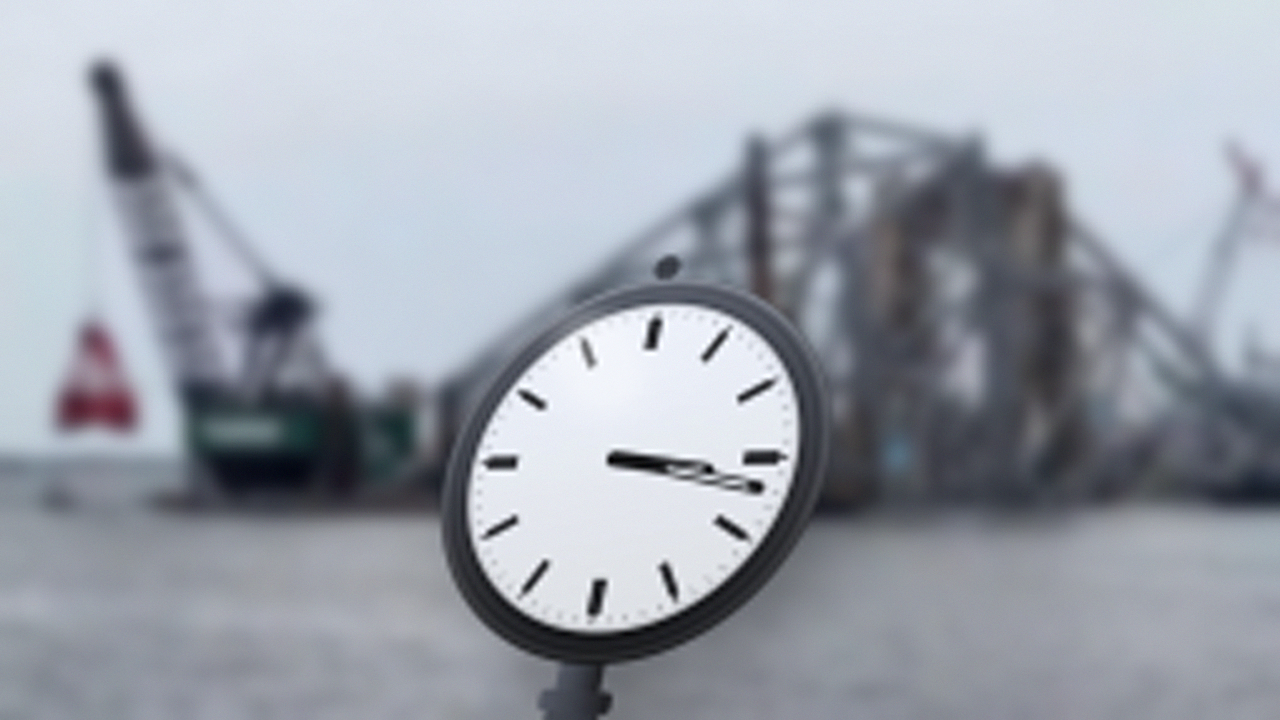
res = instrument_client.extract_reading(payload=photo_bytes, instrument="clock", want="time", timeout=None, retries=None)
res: 3:17
